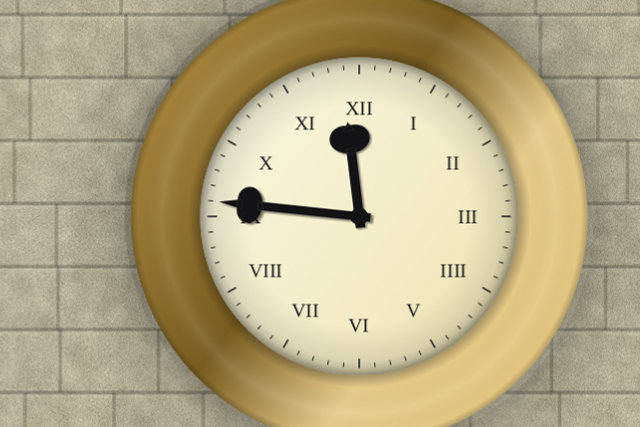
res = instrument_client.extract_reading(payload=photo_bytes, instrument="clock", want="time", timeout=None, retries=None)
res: 11:46
